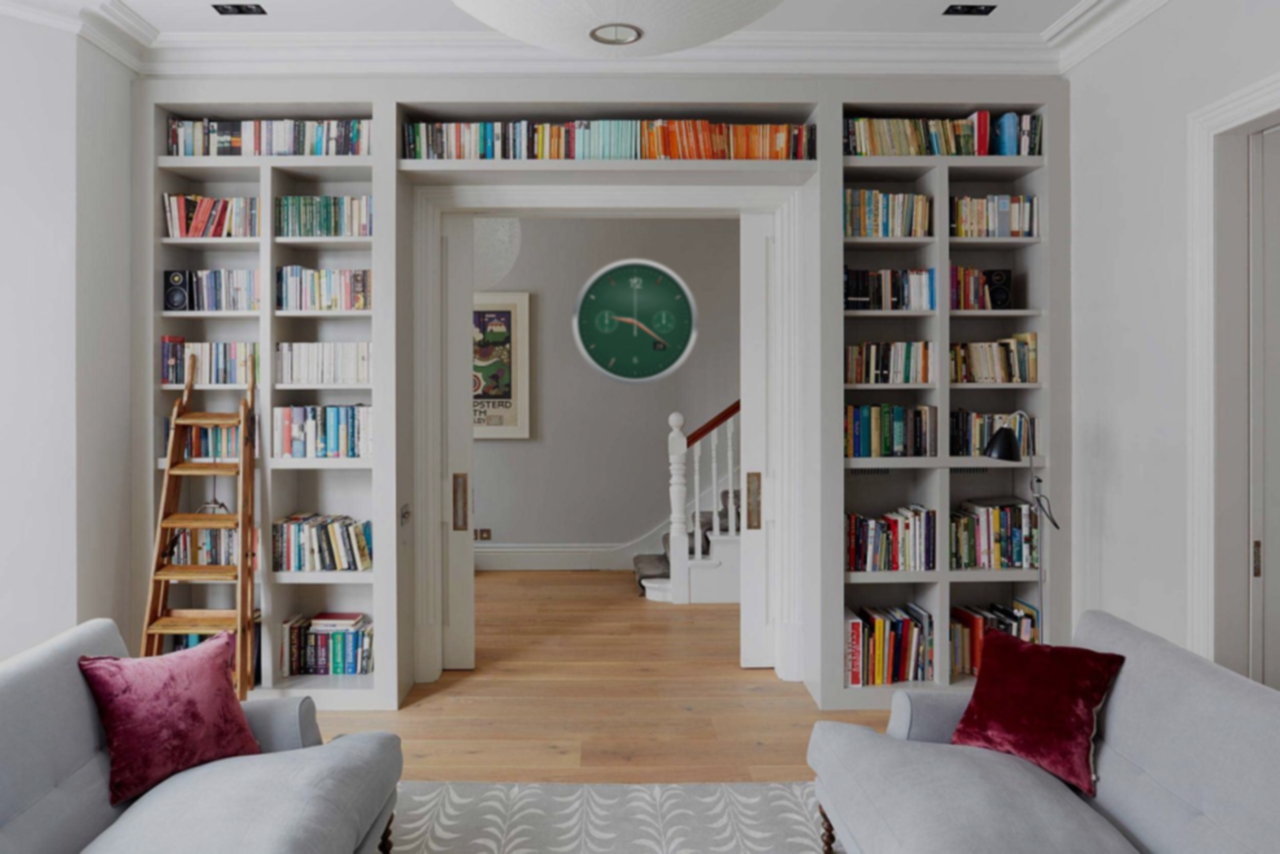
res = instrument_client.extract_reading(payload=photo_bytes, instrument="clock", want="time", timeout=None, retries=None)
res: 9:21
